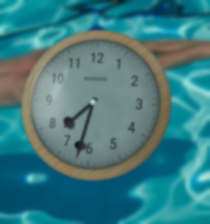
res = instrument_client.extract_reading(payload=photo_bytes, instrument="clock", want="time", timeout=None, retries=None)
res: 7:32
